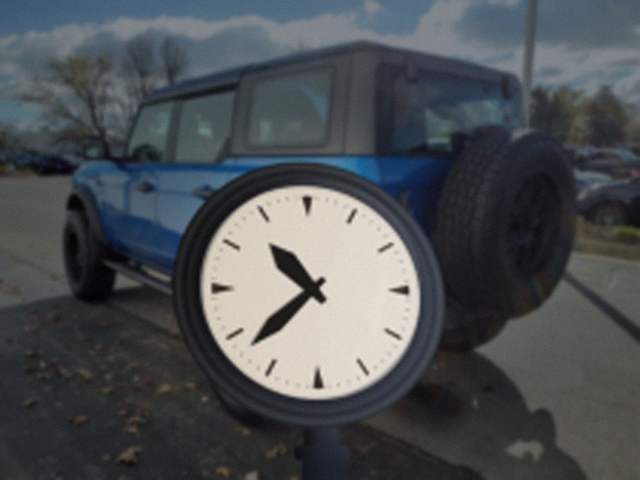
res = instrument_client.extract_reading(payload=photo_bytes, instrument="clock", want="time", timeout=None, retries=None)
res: 10:38
